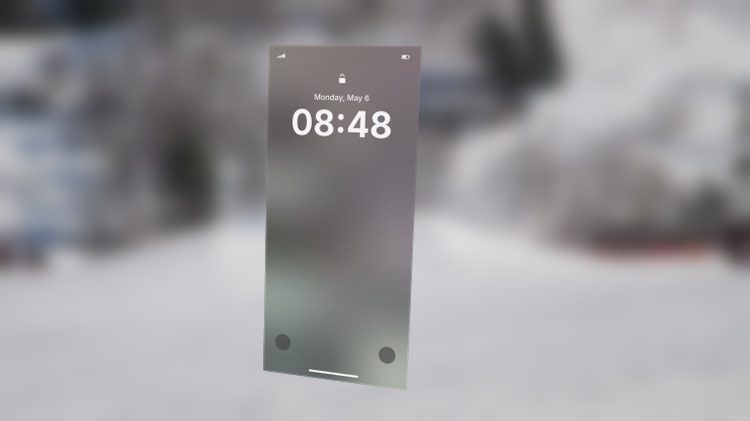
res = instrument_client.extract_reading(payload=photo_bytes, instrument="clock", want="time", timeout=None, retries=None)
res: 8:48
